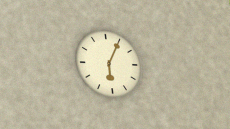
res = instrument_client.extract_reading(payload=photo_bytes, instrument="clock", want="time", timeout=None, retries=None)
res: 6:05
